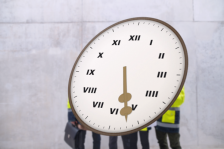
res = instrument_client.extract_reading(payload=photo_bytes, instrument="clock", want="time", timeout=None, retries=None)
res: 5:27
